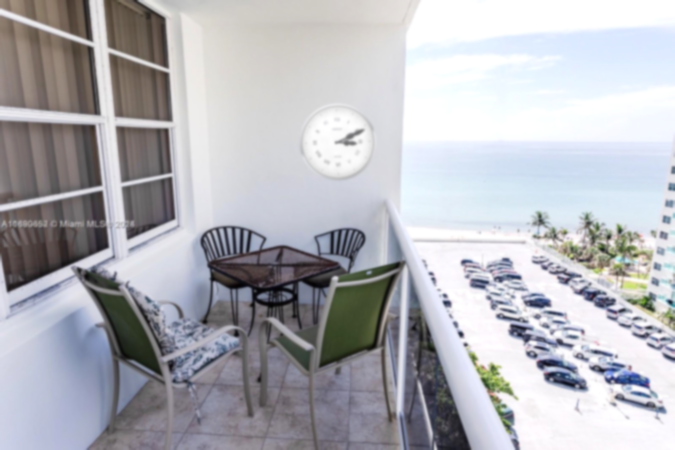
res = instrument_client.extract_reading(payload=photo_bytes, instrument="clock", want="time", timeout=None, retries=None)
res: 3:11
